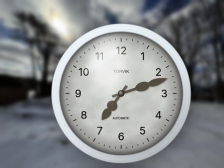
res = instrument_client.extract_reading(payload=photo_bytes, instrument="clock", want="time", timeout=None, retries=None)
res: 7:12
